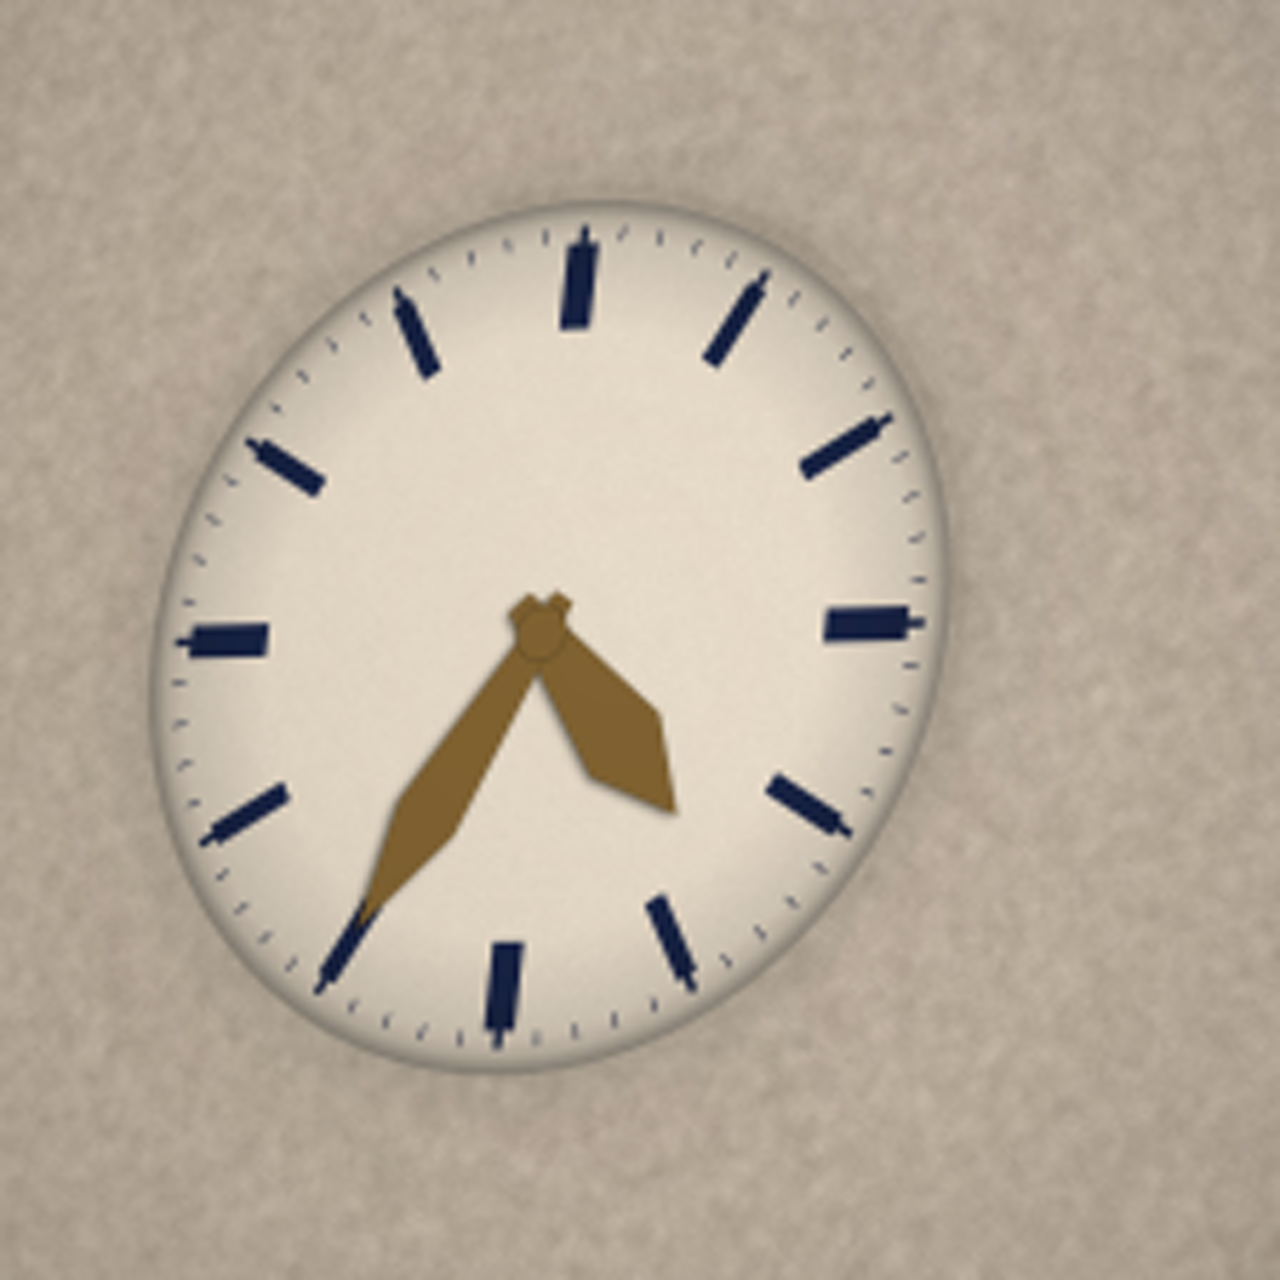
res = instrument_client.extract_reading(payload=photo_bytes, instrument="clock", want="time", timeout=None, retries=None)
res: 4:35
